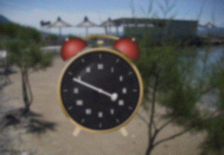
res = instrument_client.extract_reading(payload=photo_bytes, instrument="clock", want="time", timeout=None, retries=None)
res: 3:49
